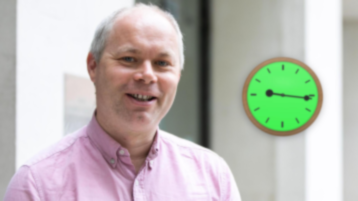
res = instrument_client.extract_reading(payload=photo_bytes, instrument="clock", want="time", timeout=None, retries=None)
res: 9:16
